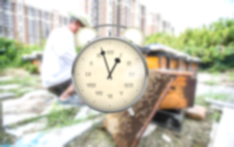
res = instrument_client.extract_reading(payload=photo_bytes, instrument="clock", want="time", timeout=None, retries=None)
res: 12:57
